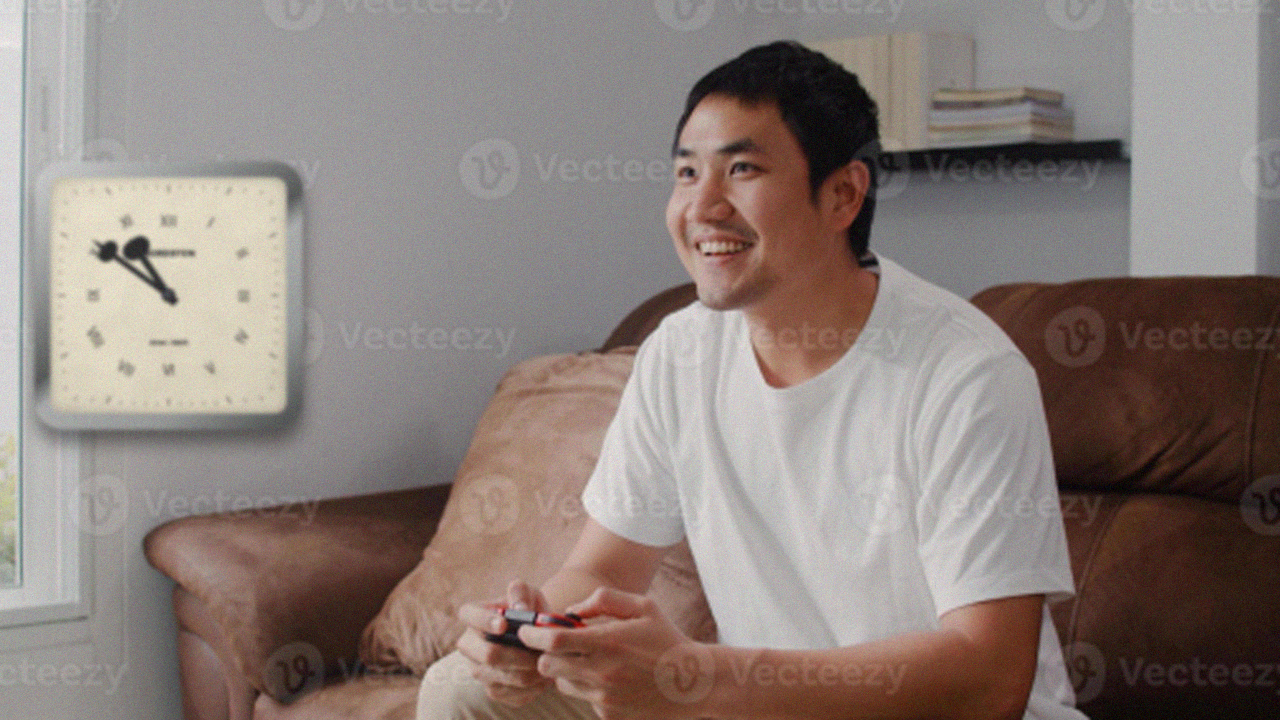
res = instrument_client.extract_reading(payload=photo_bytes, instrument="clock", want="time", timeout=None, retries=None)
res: 10:51
